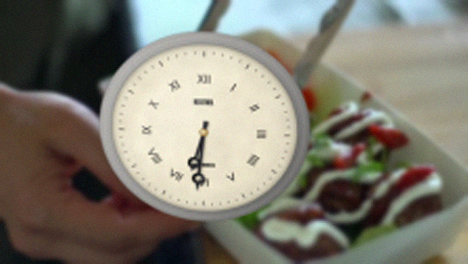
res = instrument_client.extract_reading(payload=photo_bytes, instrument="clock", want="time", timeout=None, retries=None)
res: 6:31
